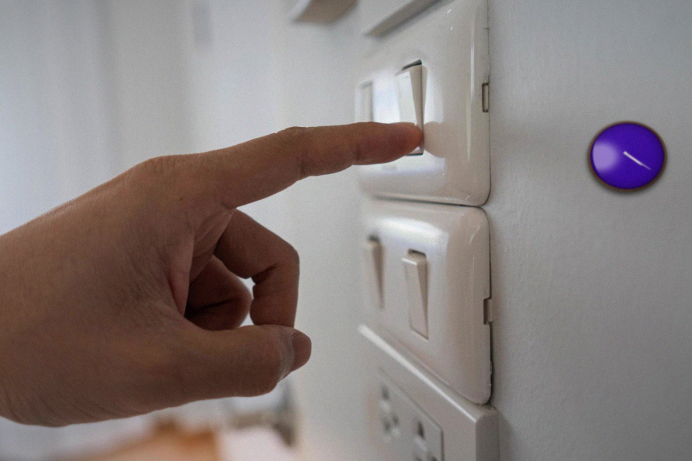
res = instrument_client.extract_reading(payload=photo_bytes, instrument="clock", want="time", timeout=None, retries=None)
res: 4:21
